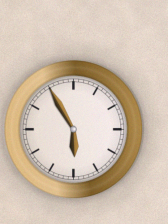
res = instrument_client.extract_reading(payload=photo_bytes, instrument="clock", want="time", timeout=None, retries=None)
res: 5:55
